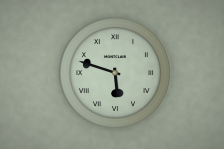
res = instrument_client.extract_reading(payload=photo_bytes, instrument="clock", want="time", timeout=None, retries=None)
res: 5:48
